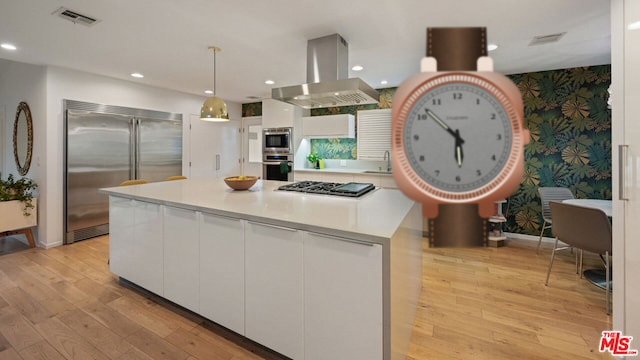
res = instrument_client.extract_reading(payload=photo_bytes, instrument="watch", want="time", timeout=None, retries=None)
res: 5:52
